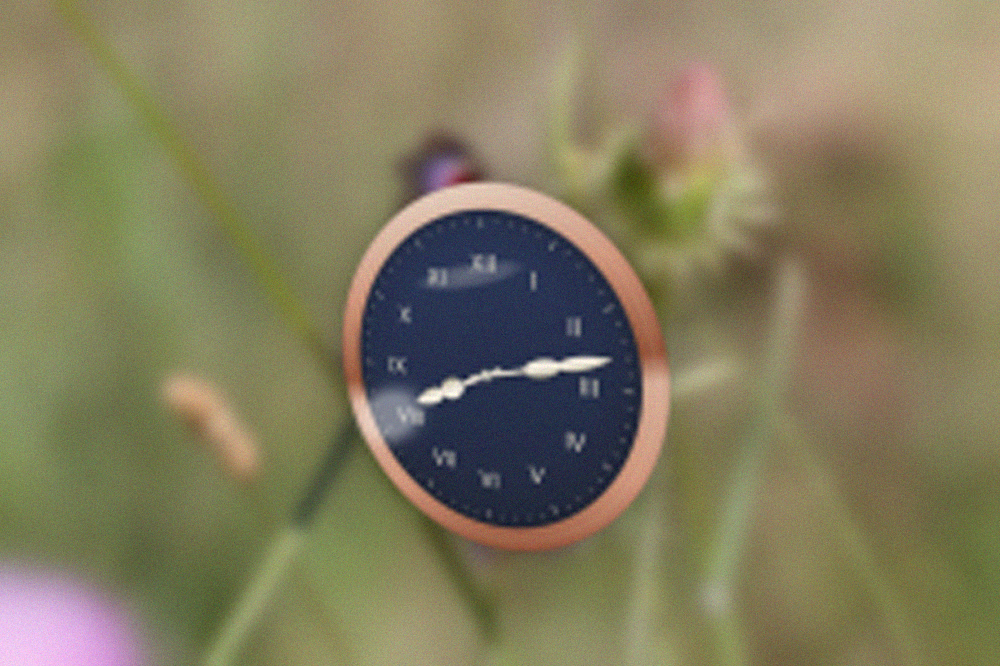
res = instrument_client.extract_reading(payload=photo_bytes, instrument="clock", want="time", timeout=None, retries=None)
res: 8:13
